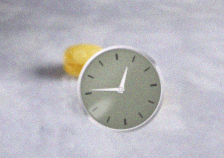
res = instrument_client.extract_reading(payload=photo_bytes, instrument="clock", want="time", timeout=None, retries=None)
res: 12:46
